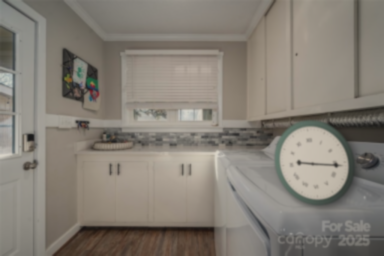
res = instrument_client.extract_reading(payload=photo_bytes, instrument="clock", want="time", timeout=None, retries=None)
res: 9:16
